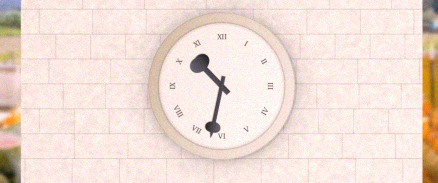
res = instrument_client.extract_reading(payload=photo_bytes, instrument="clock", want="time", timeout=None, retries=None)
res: 10:32
